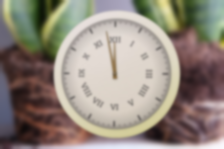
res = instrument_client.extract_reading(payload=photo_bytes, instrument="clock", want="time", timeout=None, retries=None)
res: 11:58
